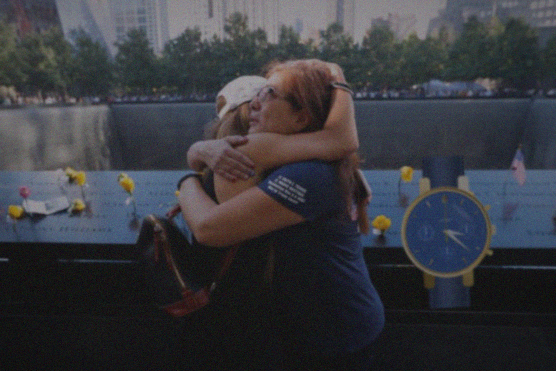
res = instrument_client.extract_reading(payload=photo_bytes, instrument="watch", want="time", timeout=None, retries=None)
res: 3:22
